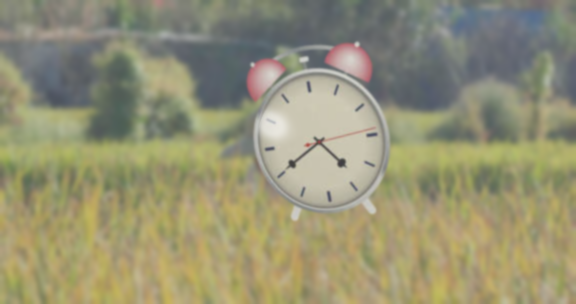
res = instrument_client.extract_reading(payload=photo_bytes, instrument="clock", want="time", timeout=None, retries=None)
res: 4:40:14
